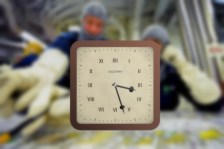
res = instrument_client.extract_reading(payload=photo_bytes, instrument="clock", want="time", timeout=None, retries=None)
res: 3:27
